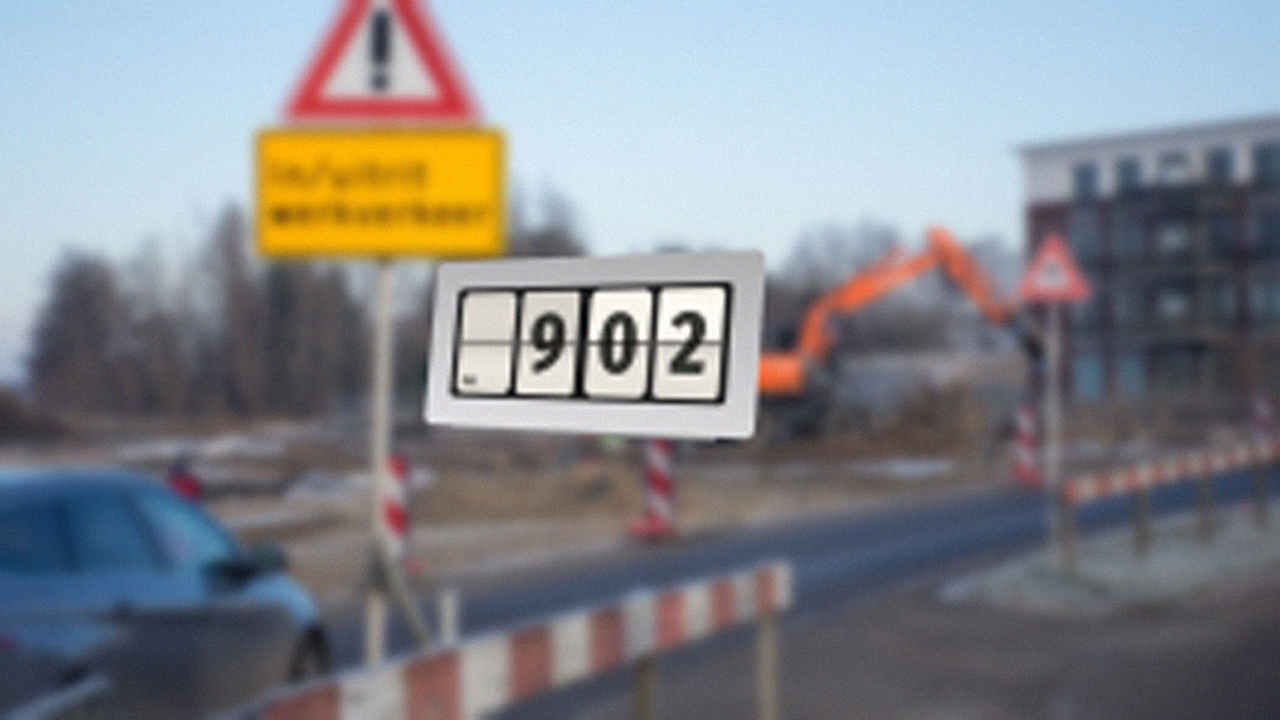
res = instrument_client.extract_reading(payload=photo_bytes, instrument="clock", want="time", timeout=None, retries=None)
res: 9:02
